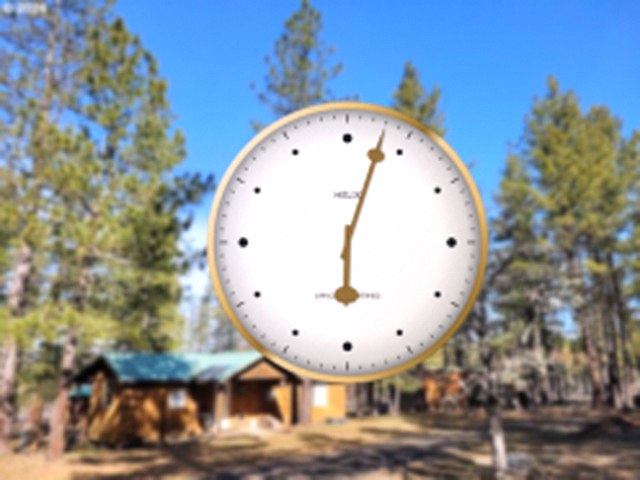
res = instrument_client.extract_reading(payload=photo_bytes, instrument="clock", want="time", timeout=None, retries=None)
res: 6:03
